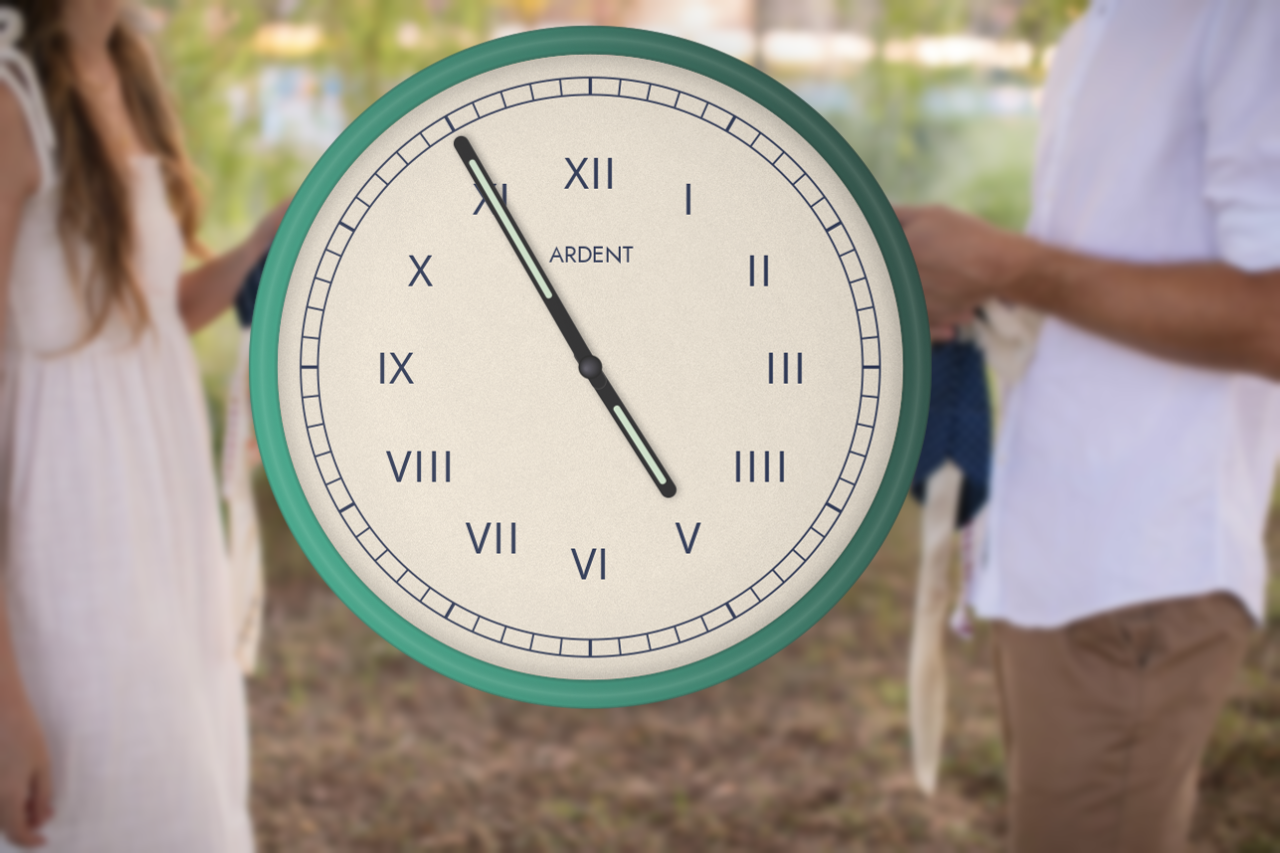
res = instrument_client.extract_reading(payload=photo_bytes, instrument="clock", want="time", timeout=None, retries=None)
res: 4:55
